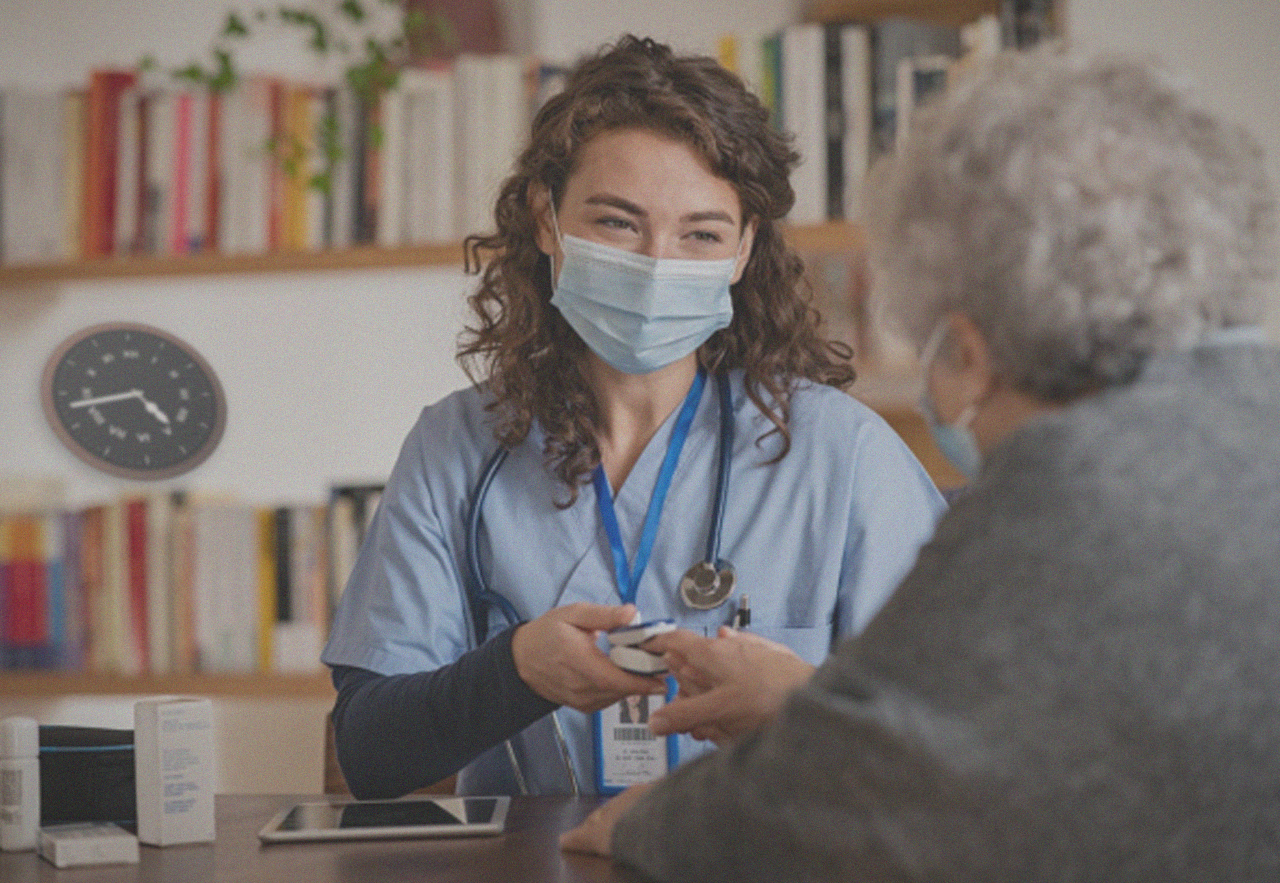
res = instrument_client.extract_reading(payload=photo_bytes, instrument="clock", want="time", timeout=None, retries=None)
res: 4:43
